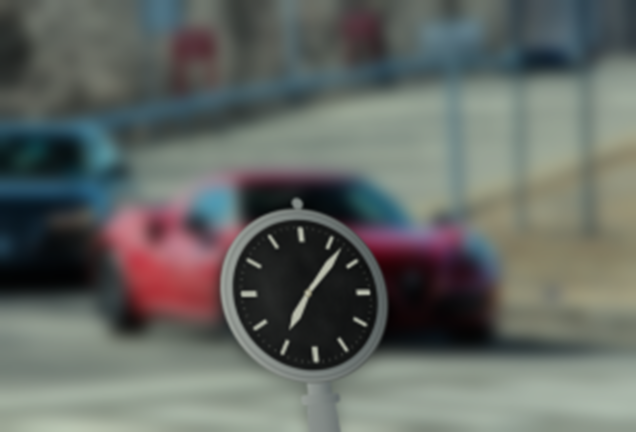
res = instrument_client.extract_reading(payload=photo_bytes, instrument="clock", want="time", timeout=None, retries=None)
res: 7:07
